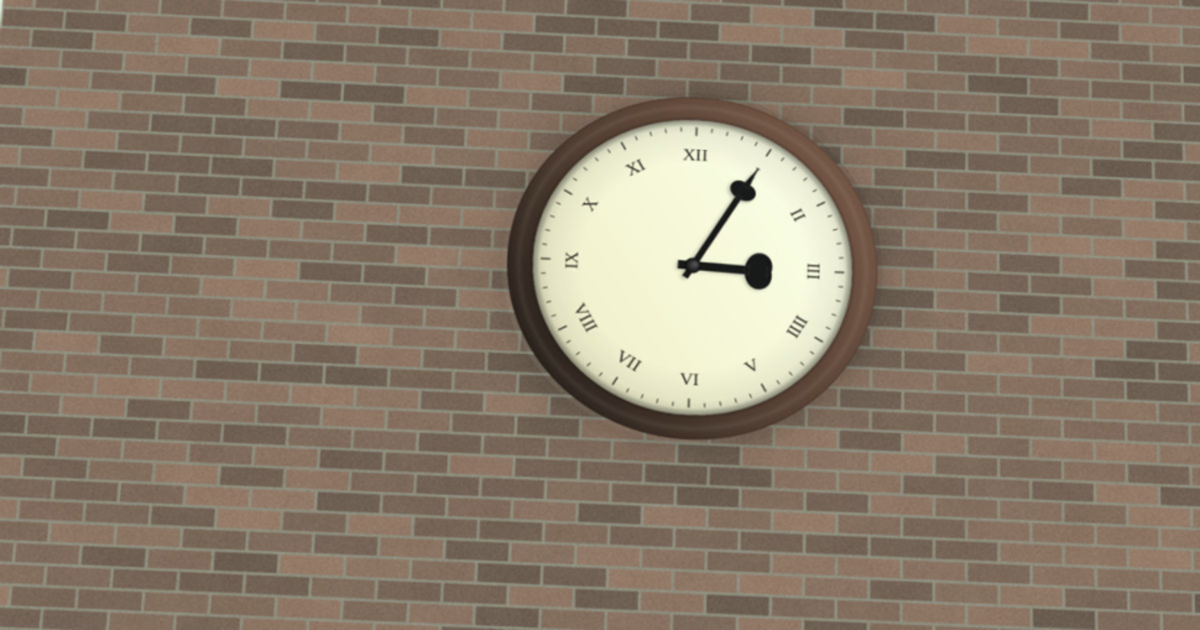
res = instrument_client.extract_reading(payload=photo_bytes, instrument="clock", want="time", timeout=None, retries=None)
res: 3:05
